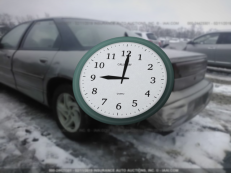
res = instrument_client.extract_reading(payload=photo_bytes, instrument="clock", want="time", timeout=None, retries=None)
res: 9:01
